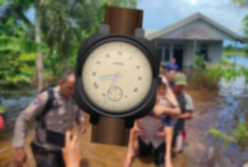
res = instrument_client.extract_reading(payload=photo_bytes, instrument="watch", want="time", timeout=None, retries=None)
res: 8:33
